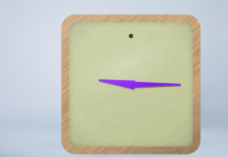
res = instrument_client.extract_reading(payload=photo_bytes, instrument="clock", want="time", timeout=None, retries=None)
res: 9:15
